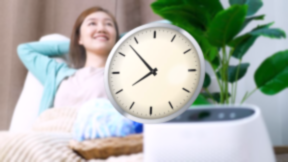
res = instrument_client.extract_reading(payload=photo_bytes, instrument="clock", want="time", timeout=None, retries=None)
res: 7:53
